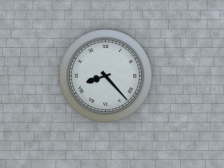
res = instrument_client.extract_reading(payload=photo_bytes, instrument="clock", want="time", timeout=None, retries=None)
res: 8:23
